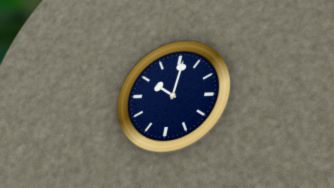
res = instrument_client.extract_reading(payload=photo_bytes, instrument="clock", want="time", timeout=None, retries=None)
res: 10:01
